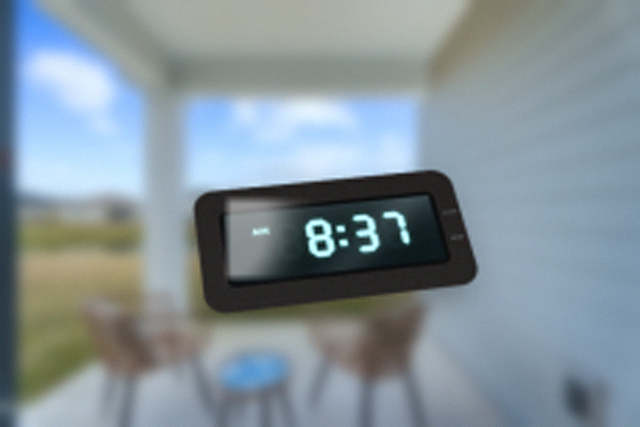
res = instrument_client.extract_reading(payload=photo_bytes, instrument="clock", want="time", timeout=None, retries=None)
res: 8:37
